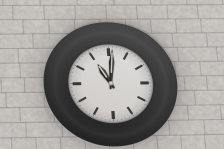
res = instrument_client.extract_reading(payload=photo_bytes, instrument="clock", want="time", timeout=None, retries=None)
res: 11:01
